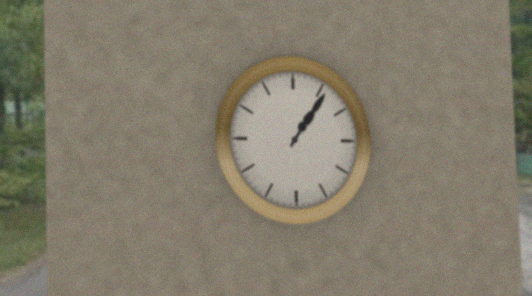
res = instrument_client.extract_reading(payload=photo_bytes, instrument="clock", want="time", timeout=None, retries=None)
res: 1:06
